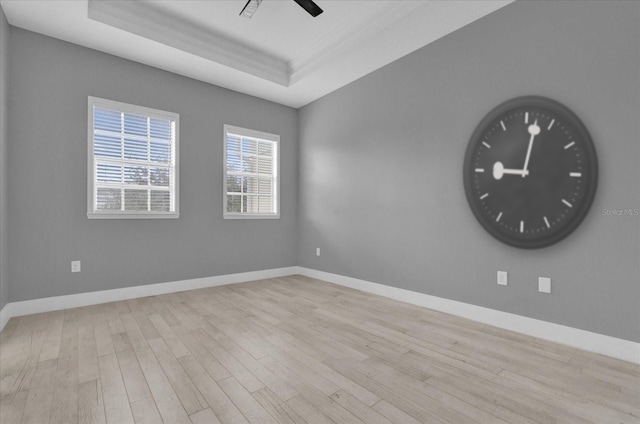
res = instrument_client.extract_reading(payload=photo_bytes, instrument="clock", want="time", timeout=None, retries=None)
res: 9:02
